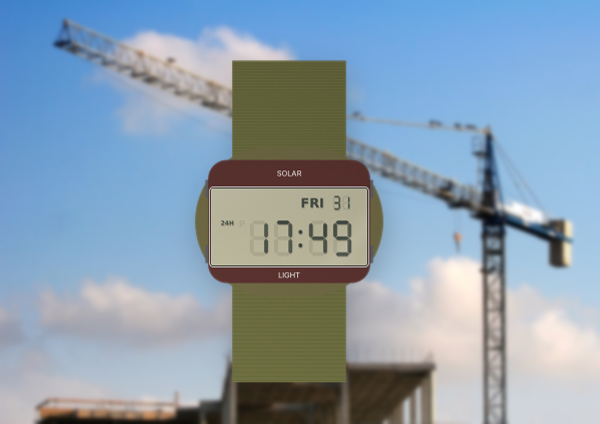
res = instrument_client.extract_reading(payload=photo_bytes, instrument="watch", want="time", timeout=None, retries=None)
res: 17:49
